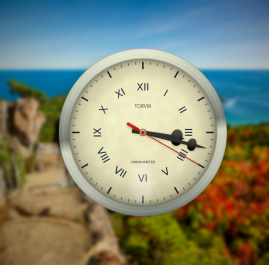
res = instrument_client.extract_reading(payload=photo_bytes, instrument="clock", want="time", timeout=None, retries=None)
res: 3:17:20
